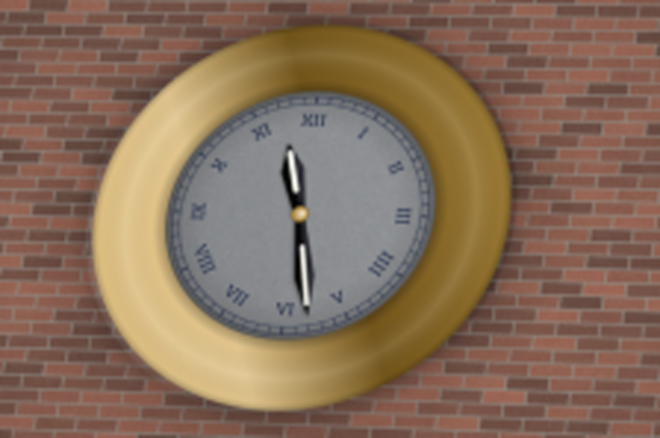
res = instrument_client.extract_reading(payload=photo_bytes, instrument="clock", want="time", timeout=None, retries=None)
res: 11:28
